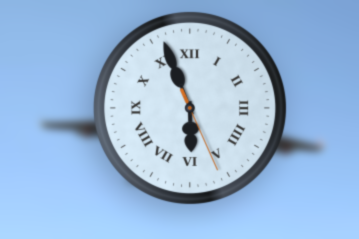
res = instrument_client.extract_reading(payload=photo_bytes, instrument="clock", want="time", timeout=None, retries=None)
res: 5:56:26
